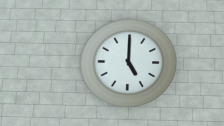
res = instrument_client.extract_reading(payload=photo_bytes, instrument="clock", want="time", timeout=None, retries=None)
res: 5:00
